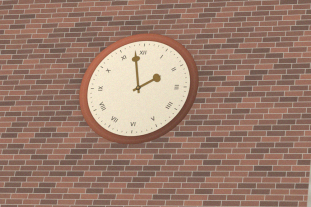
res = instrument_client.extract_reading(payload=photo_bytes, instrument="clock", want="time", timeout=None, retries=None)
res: 1:58
